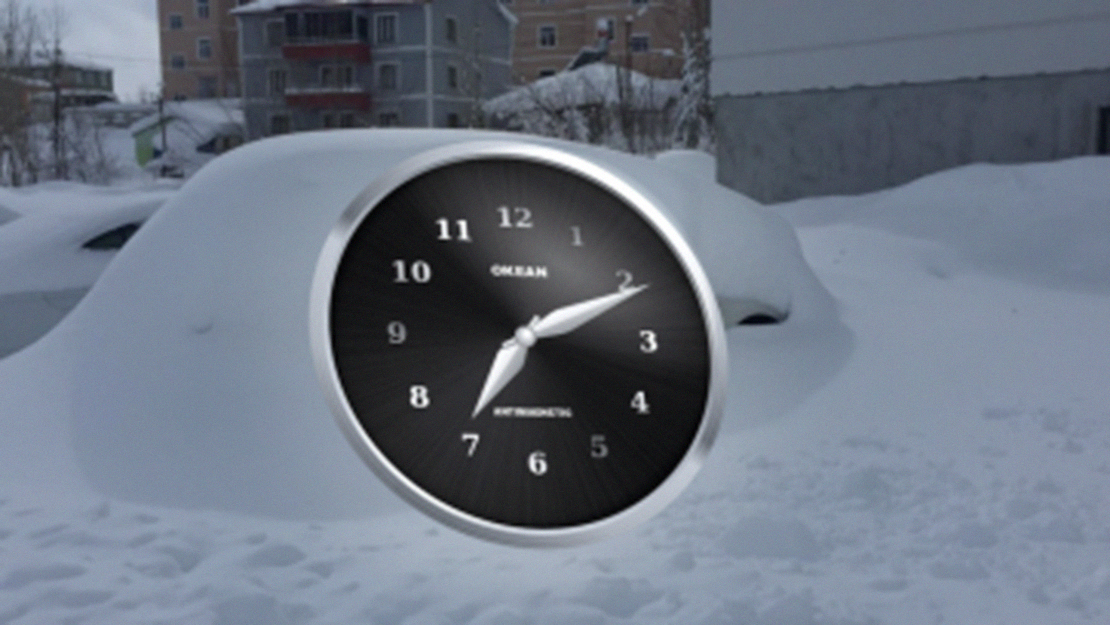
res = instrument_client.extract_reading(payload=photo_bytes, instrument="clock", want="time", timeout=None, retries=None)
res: 7:11
